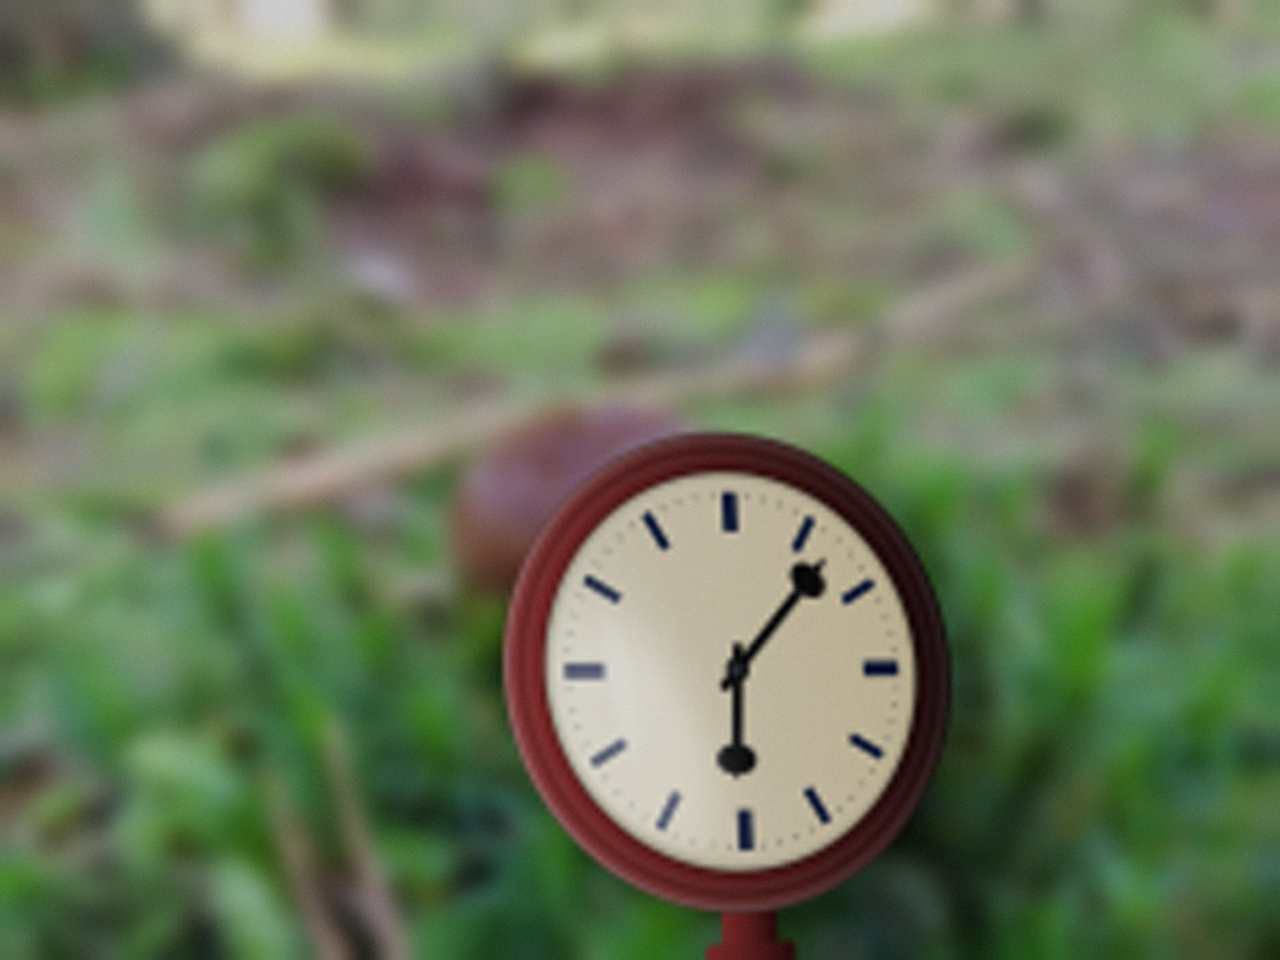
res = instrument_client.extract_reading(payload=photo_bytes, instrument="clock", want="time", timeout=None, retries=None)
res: 6:07
